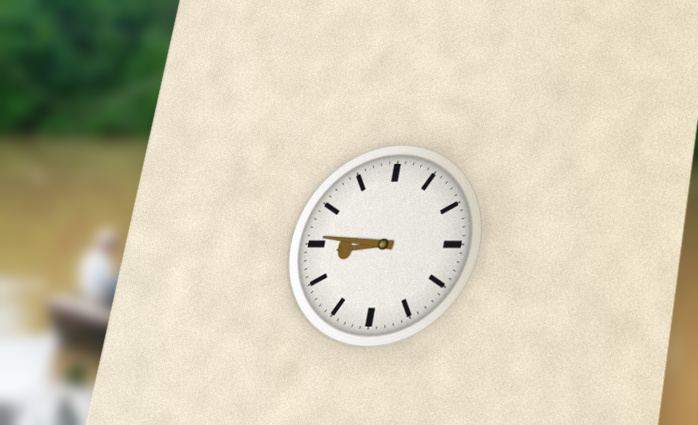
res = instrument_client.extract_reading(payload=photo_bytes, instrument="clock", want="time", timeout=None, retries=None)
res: 8:46
